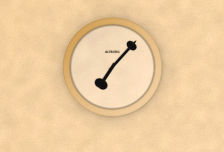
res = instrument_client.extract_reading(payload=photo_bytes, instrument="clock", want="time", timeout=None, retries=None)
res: 7:07
